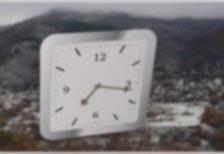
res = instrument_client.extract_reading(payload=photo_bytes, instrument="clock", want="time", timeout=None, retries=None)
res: 7:17
